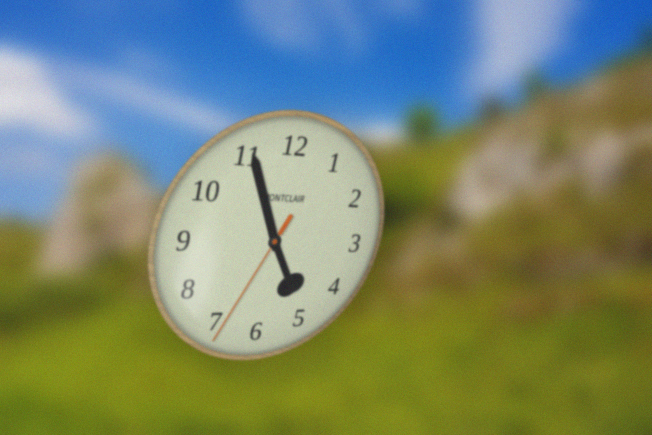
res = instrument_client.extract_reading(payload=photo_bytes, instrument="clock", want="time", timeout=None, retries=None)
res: 4:55:34
